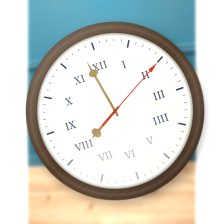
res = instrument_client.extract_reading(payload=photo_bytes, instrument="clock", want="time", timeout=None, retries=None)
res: 7:58:10
